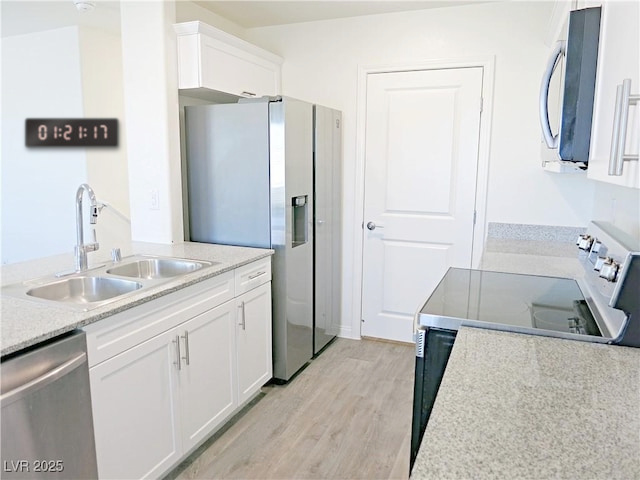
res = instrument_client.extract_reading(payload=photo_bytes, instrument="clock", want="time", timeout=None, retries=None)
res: 1:21:17
